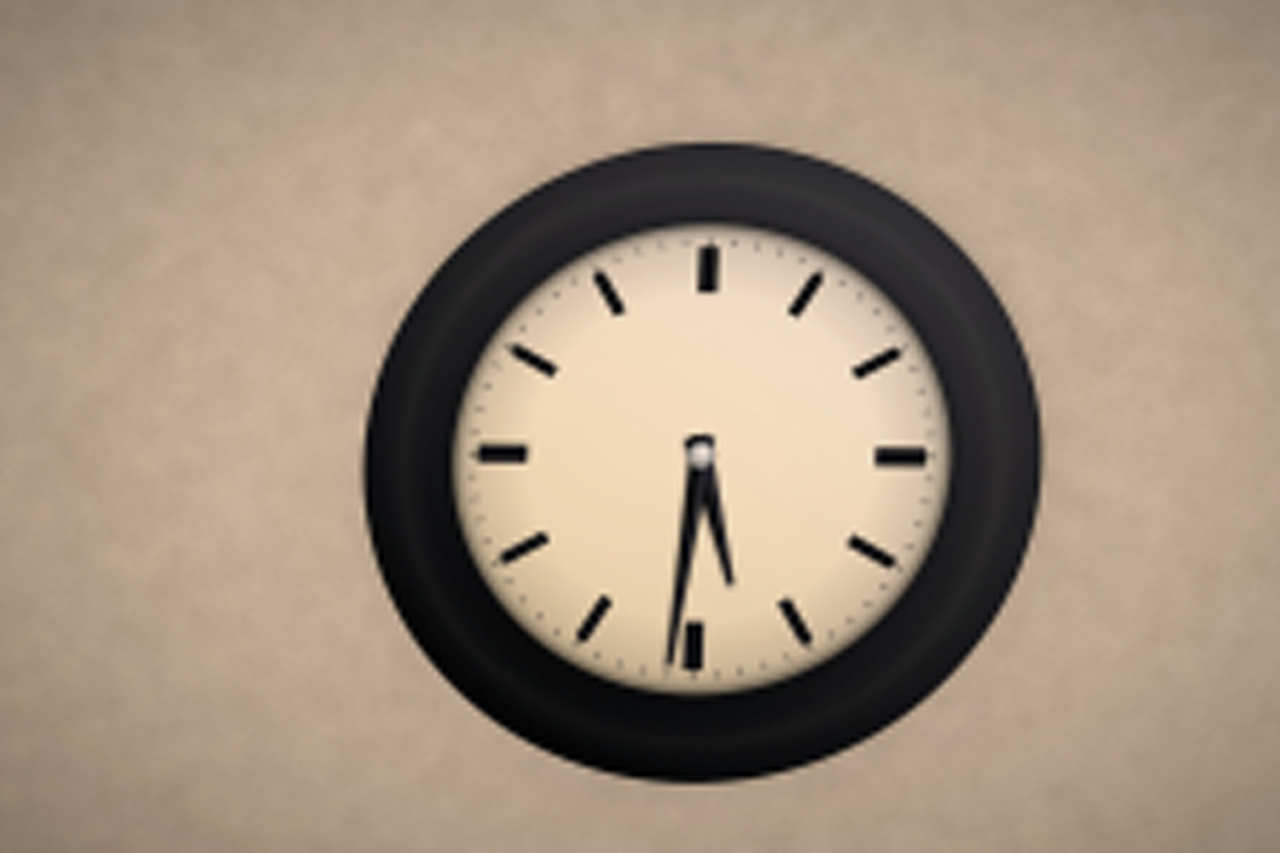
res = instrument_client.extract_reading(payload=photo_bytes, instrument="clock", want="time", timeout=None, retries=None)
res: 5:31
